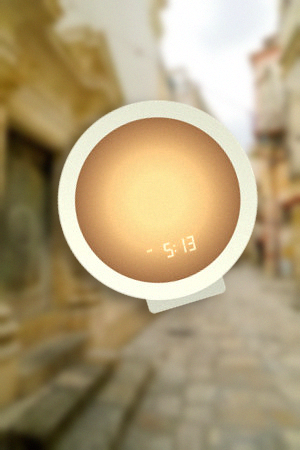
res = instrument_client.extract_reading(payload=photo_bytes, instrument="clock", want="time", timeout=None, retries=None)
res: 5:13
